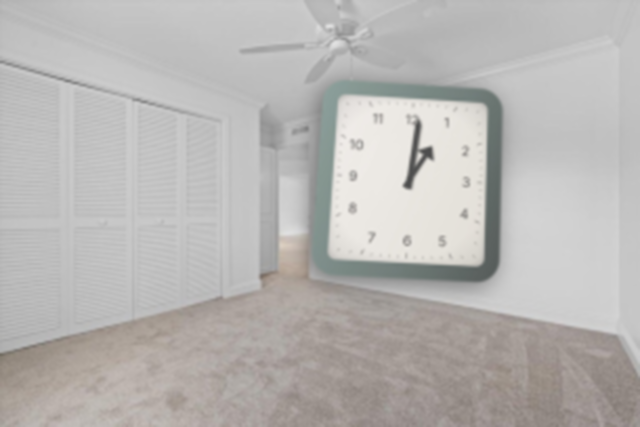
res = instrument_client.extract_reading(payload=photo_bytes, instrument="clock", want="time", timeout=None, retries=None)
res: 1:01
